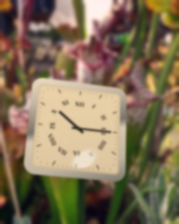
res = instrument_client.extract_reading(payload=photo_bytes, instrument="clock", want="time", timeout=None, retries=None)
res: 10:15
